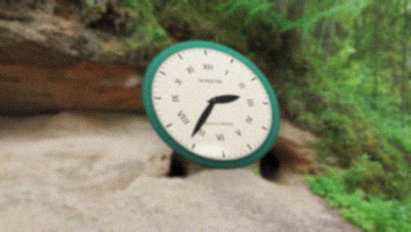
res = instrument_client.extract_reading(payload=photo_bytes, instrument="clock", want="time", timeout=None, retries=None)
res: 2:36
